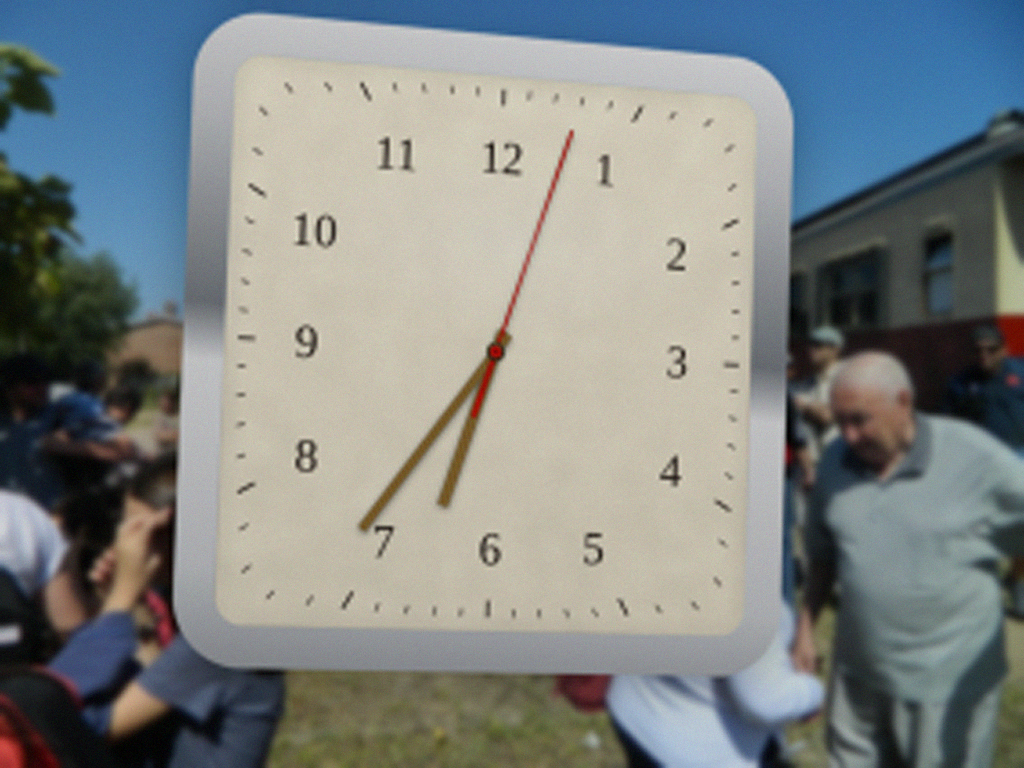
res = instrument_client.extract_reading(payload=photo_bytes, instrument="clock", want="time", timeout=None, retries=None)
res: 6:36:03
